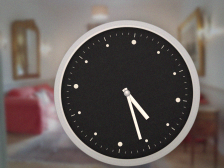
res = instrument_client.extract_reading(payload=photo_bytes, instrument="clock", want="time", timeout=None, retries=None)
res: 4:26
